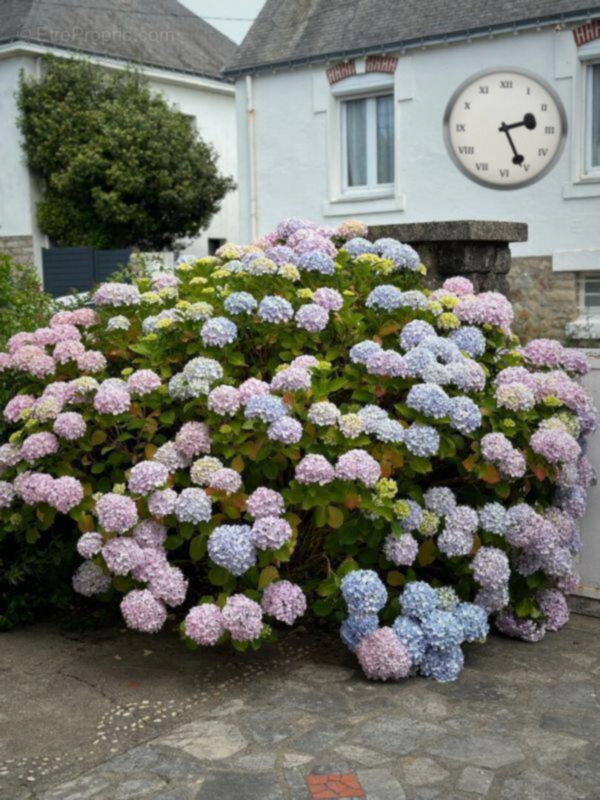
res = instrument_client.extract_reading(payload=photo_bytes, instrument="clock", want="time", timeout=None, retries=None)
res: 2:26
